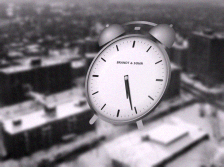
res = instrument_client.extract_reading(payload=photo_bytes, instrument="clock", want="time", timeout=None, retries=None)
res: 5:26
